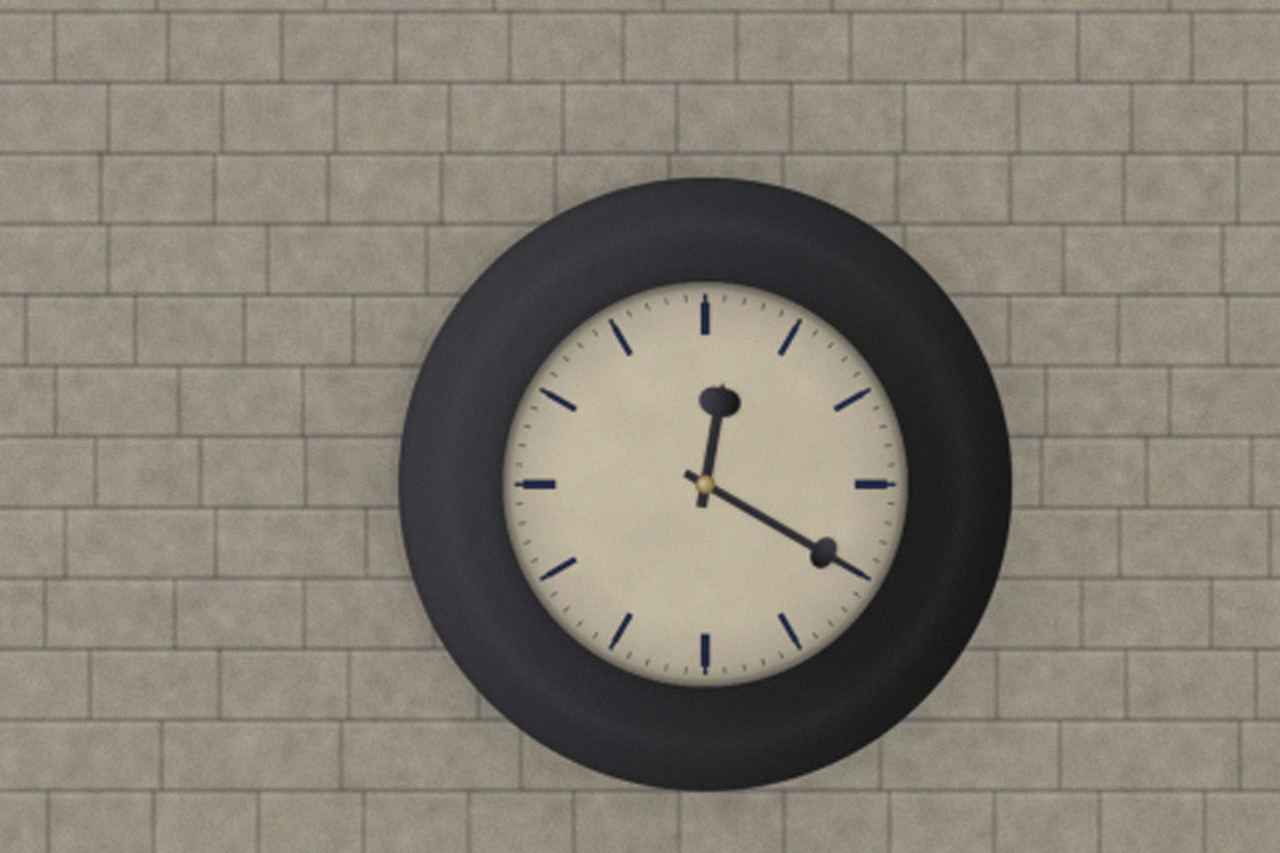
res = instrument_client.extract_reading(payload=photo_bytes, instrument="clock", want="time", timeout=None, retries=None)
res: 12:20
